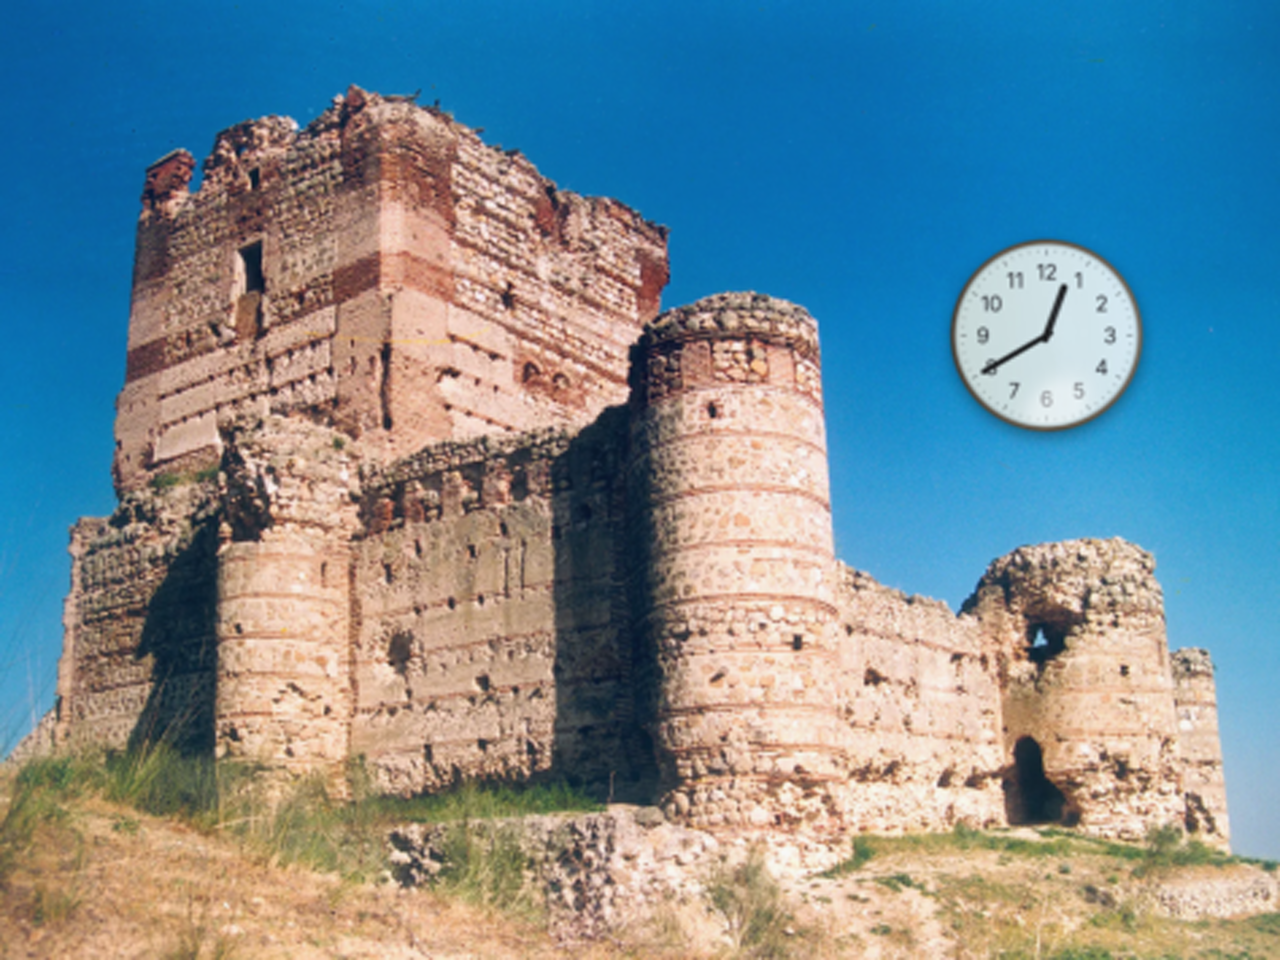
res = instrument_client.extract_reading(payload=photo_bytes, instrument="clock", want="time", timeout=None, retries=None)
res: 12:40
